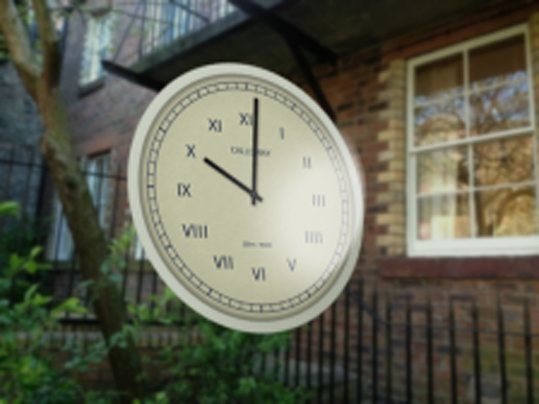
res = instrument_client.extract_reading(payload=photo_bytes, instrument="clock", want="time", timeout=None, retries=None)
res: 10:01
